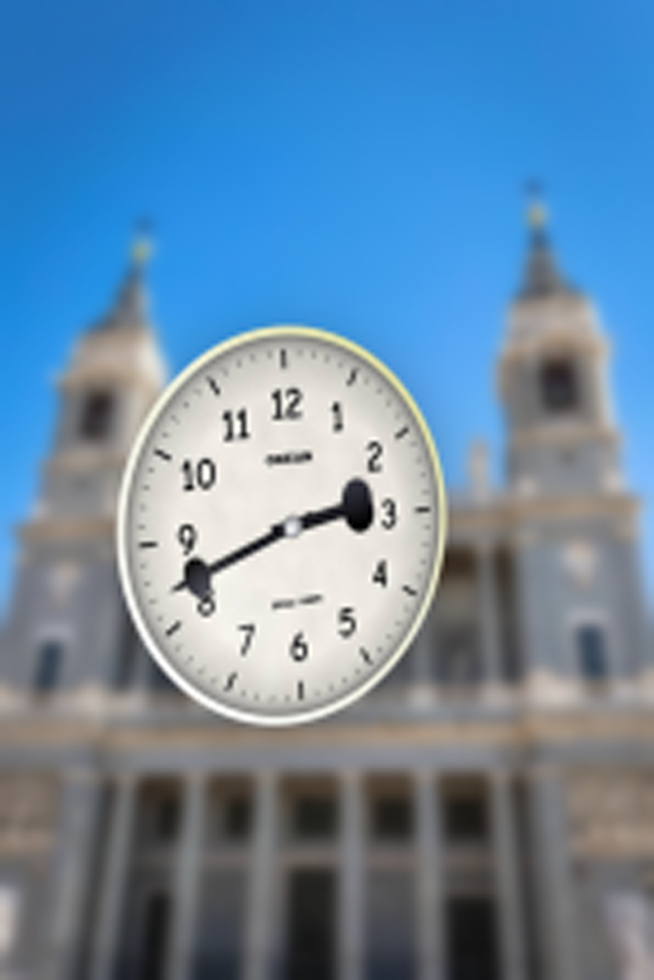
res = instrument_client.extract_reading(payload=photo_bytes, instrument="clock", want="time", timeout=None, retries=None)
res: 2:42
